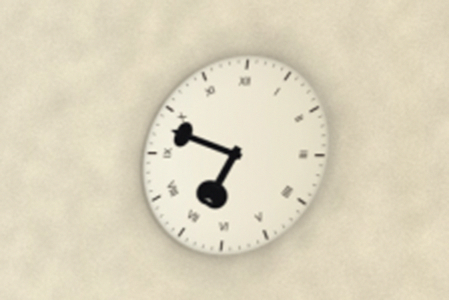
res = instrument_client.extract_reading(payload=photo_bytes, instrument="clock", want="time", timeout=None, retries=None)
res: 6:48
